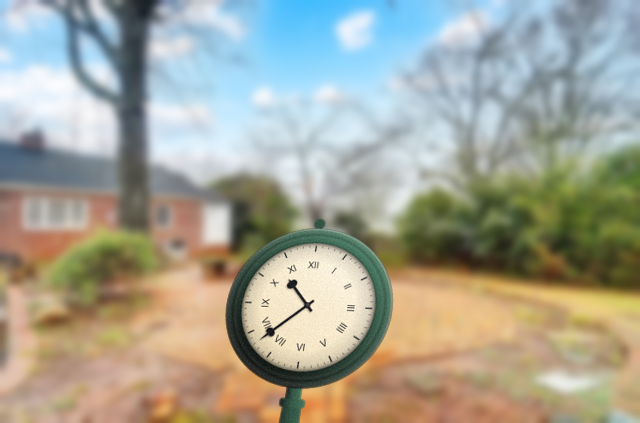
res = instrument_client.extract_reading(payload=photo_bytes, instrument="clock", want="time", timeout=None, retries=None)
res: 10:38
